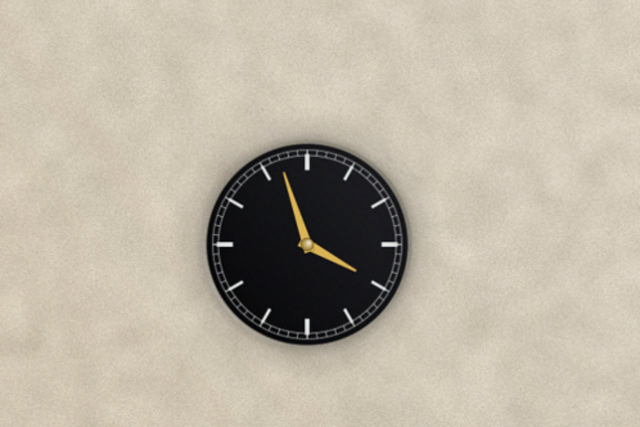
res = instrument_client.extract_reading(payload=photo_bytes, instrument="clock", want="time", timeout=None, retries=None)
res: 3:57
